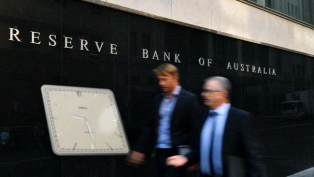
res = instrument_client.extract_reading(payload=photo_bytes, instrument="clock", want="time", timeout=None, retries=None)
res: 9:29
